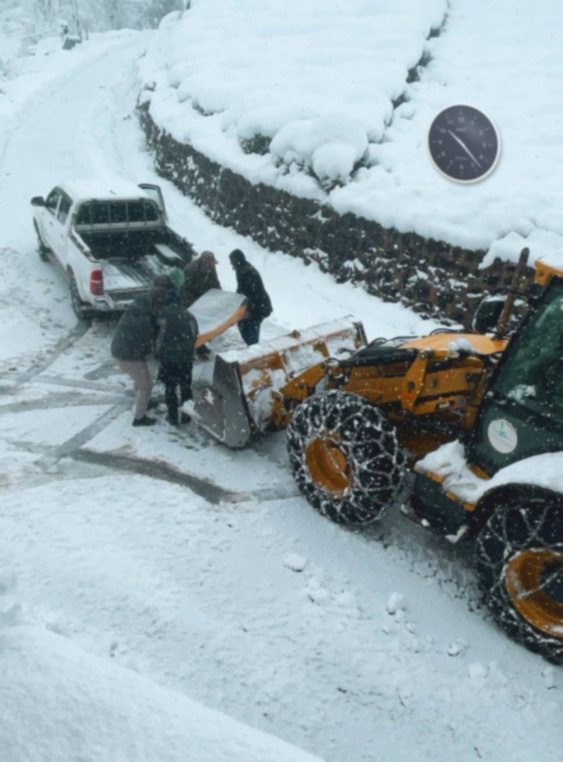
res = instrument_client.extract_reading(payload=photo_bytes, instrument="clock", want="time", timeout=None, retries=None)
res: 10:23
